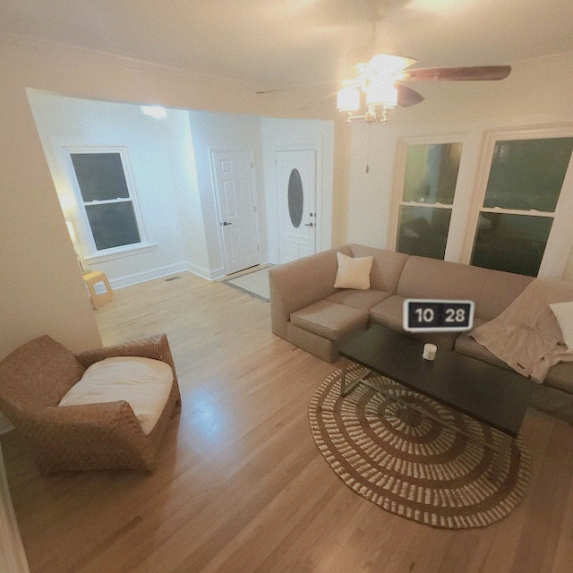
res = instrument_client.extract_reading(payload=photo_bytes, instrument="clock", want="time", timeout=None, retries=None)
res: 10:28
